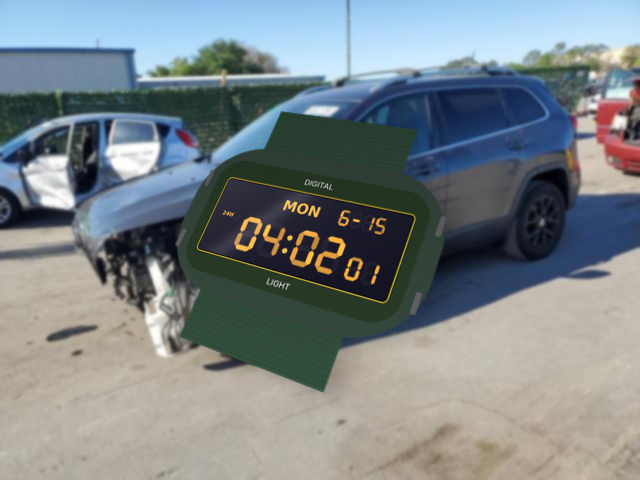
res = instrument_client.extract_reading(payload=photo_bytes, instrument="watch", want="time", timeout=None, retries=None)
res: 4:02:01
